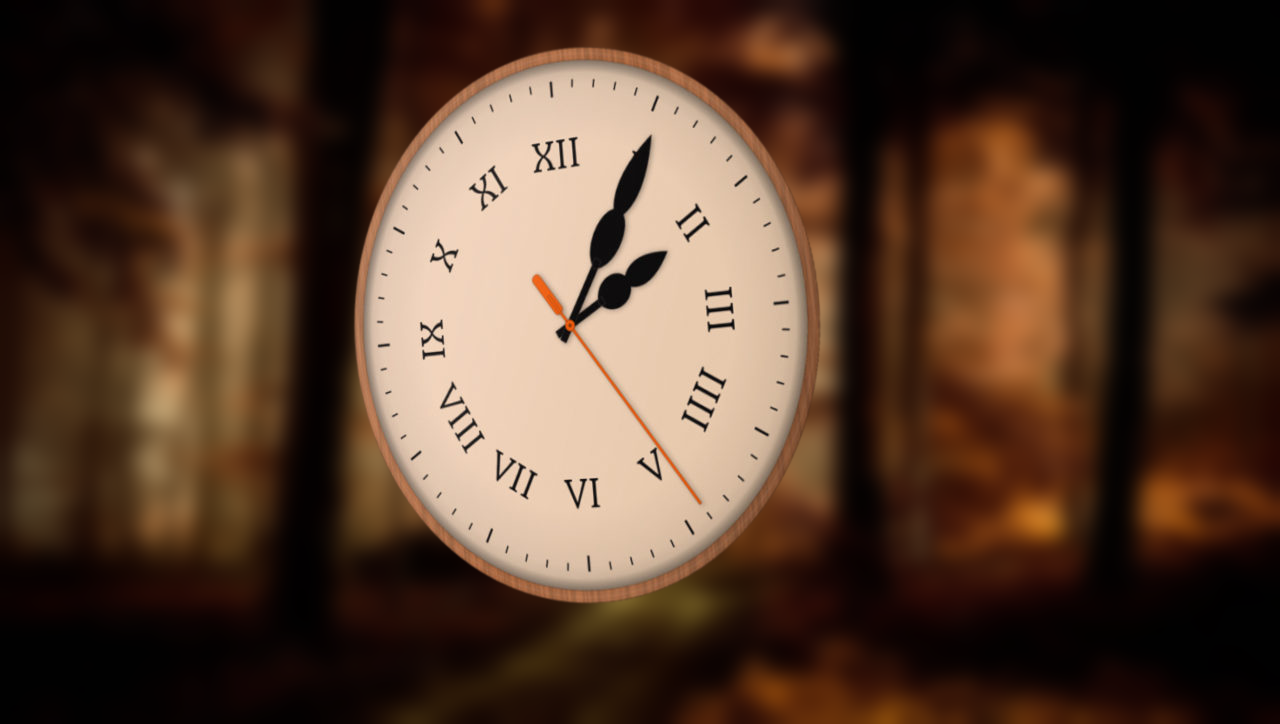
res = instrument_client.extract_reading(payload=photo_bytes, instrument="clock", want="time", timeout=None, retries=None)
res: 2:05:24
